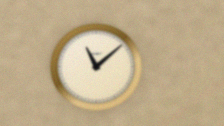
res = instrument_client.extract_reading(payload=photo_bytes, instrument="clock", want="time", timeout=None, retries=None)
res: 11:08
